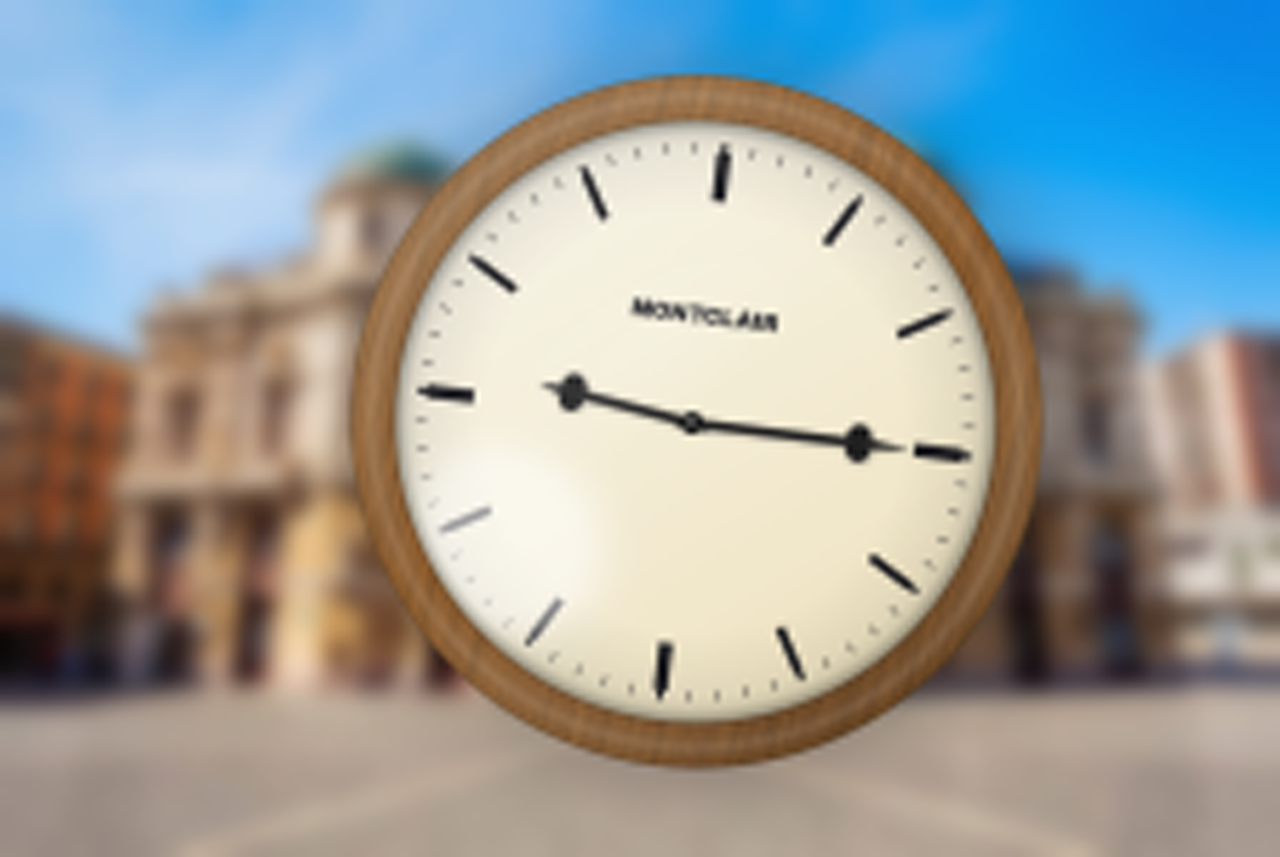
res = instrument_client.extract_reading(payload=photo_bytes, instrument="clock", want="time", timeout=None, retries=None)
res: 9:15
